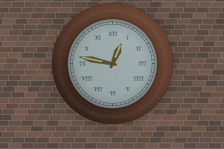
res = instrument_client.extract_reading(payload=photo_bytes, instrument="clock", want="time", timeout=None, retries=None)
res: 12:47
